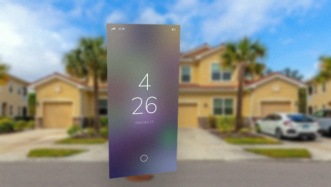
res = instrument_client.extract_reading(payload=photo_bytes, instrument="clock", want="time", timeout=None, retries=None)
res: 4:26
